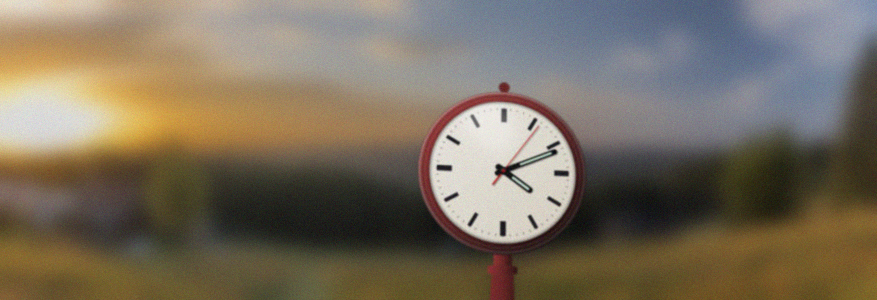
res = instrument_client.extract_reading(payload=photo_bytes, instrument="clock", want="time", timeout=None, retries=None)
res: 4:11:06
